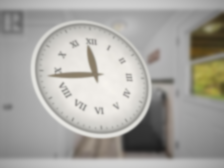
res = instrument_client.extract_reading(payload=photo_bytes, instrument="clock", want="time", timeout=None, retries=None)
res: 11:44
